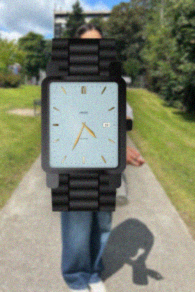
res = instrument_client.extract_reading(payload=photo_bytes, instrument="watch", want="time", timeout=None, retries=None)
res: 4:34
